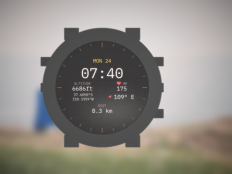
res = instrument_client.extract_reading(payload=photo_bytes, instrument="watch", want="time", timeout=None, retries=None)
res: 7:40
